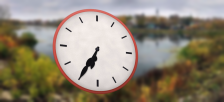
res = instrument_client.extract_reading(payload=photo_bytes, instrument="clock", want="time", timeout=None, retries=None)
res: 6:35
